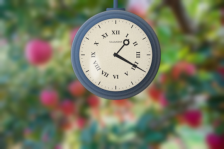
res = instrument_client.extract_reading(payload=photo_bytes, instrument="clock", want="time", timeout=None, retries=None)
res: 1:20
